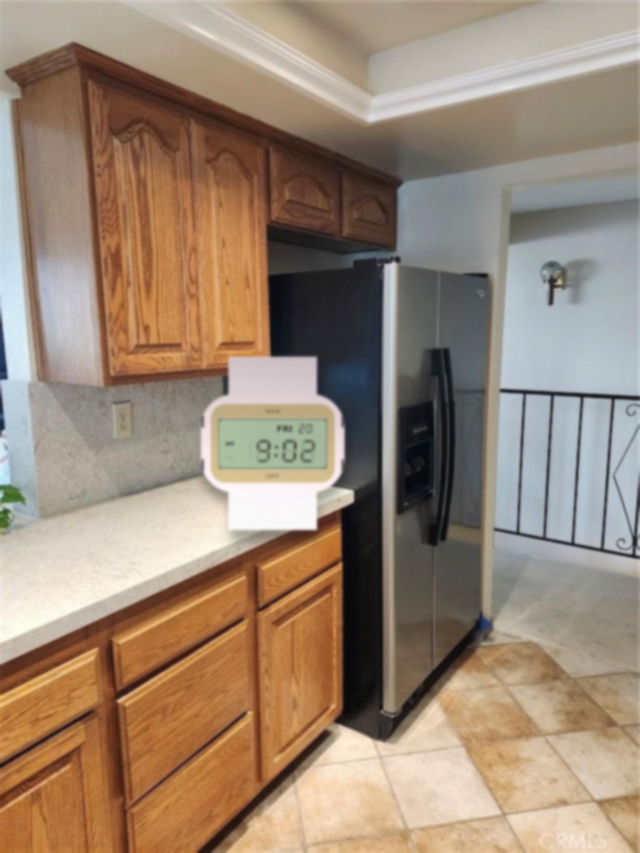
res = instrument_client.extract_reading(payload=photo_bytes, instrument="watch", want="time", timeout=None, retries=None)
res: 9:02
